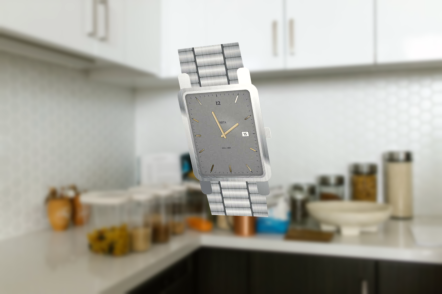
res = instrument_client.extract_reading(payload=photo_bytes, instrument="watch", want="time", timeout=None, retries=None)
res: 1:57
